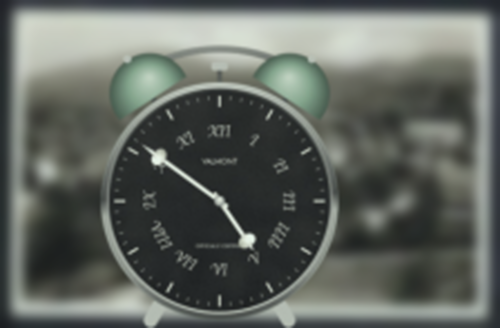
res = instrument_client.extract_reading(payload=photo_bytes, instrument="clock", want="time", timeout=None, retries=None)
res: 4:51
